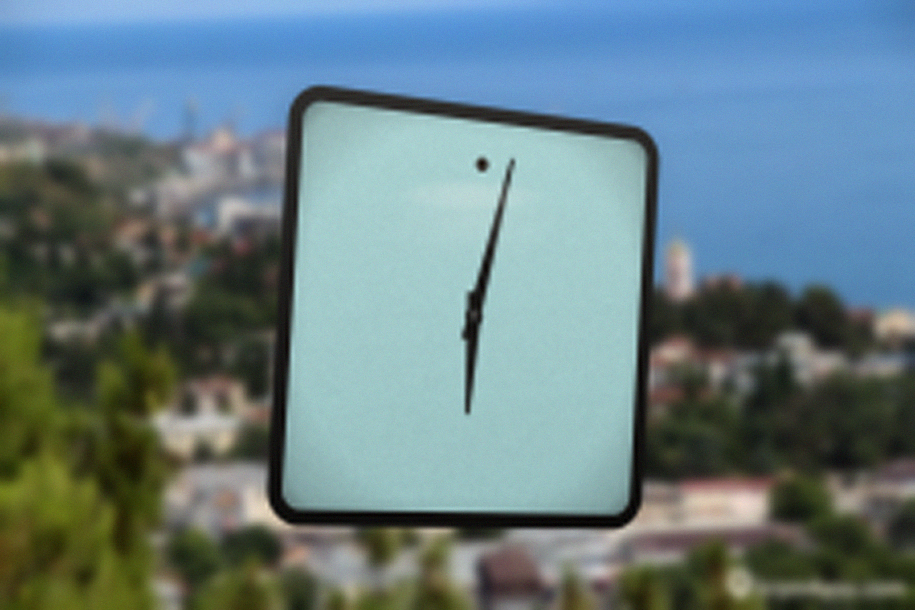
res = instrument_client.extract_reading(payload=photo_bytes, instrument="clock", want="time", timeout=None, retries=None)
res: 6:02
